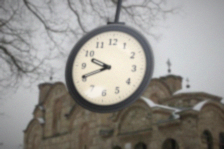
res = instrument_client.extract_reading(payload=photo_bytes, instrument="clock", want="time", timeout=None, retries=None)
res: 9:41
